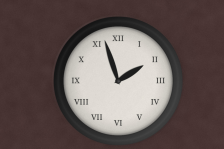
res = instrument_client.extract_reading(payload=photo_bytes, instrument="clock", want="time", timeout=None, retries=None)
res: 1:57
